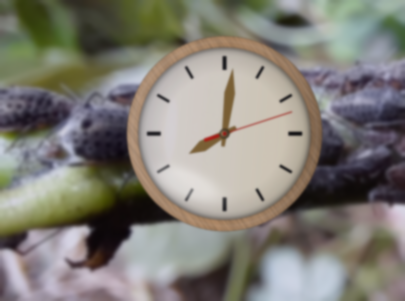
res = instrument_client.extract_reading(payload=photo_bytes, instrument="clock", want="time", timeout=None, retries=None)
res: 8:01:12
